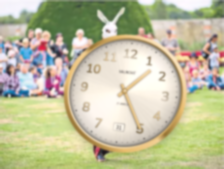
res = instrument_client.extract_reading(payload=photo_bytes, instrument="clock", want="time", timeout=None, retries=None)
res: 1:25
